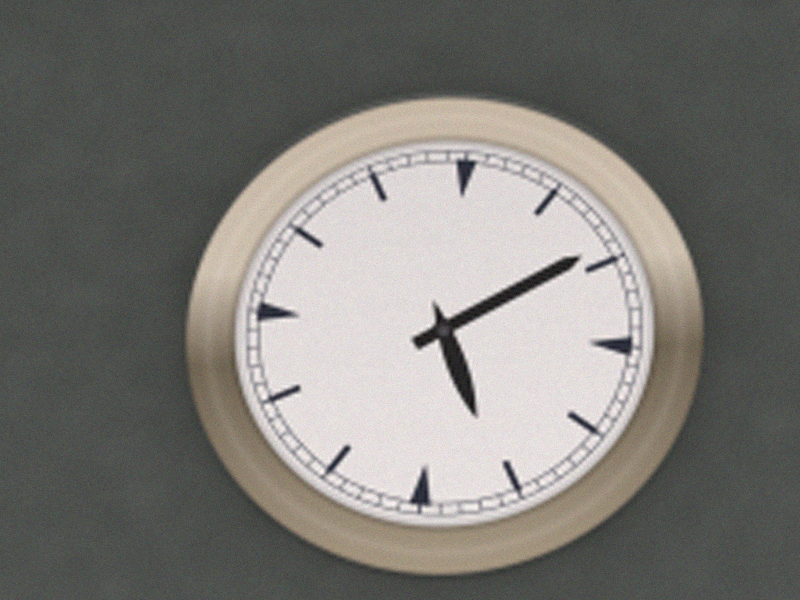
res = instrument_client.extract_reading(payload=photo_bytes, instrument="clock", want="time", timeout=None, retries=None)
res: 5:09
